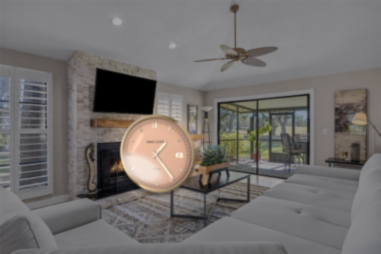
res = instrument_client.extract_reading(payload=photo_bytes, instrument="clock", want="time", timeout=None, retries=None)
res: 1:24
